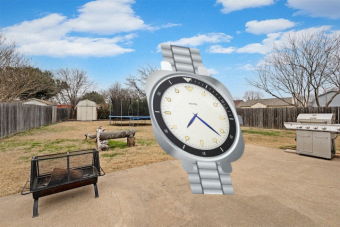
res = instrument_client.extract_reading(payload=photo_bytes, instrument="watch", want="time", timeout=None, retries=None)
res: 7:22
